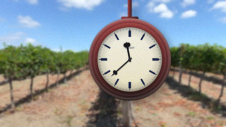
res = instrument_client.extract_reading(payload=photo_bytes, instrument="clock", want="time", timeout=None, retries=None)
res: 11:38
